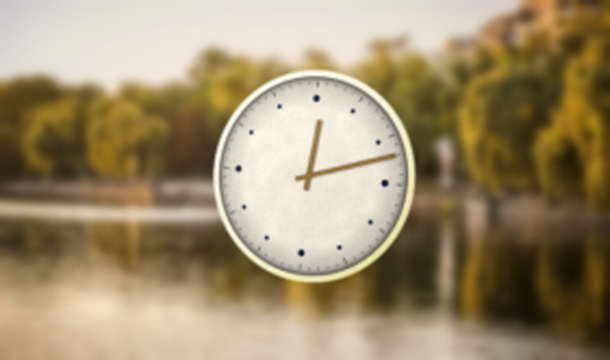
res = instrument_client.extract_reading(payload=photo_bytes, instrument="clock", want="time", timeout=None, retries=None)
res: 12:12
